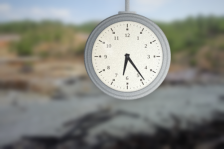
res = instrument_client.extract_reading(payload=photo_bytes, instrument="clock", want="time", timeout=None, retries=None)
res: 6:24
